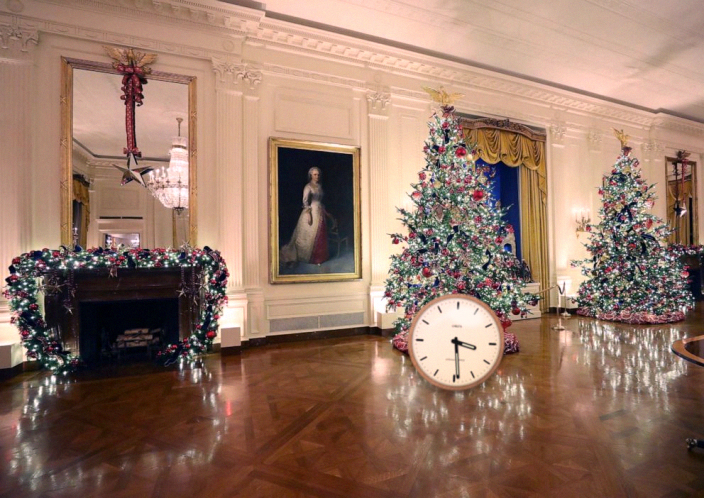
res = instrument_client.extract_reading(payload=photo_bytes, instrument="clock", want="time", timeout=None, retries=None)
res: 3:29
